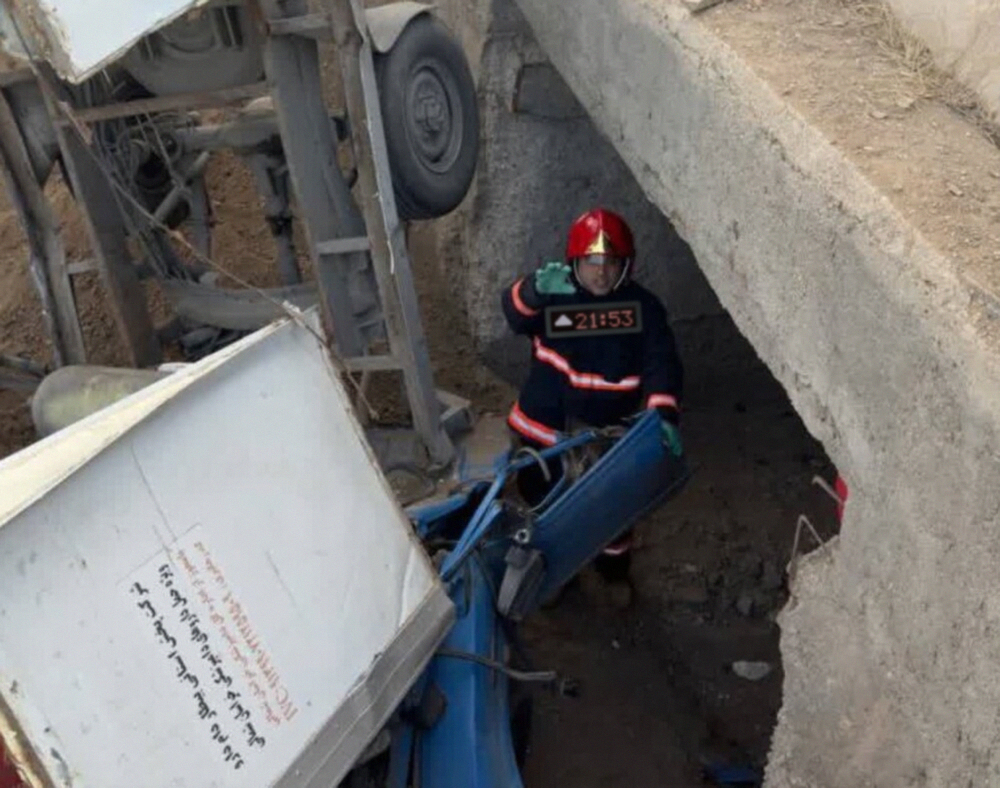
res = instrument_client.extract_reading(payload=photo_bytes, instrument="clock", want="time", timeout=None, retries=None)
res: 21:53
